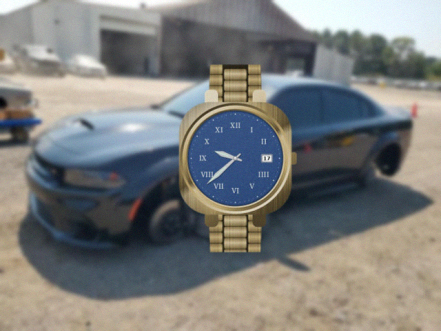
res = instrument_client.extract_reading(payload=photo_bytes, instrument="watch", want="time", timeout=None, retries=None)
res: 9:38
